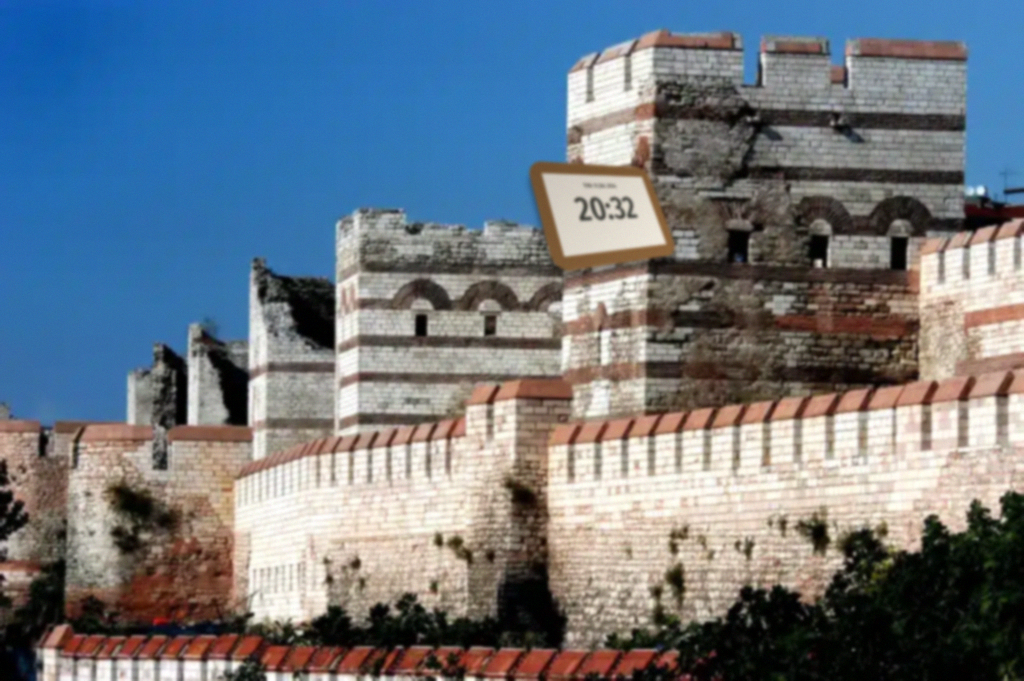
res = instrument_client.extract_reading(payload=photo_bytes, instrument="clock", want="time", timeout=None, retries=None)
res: 20:32
